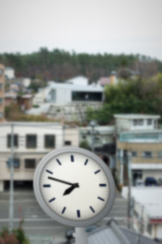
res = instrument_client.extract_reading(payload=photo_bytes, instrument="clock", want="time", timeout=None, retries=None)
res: 7:48
